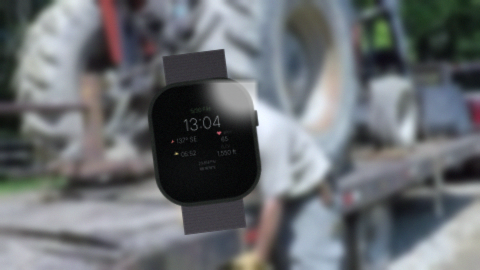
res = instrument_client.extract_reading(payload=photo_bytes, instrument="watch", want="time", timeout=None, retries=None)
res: 13:04
